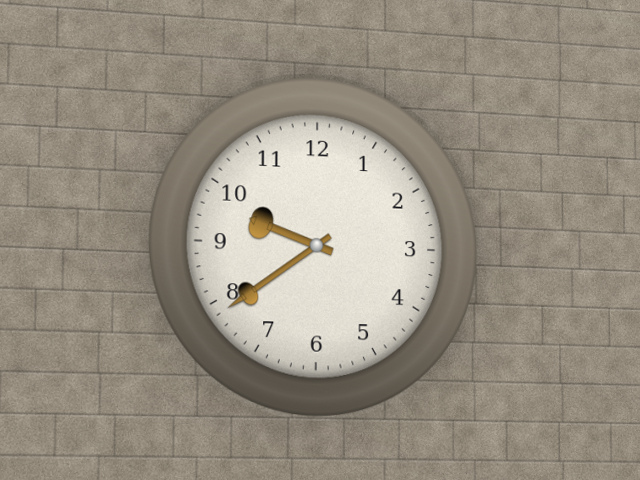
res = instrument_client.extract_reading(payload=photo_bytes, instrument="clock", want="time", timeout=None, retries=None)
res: 9:39
